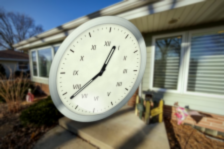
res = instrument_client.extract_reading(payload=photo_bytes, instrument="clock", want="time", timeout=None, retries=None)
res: 12:38
